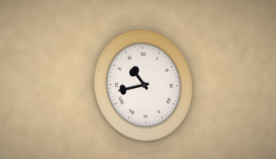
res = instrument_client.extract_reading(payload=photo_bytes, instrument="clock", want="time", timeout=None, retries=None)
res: 10:43
